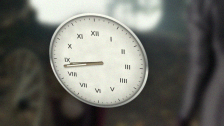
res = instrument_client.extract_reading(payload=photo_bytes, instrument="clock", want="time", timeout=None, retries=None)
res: 8:43
